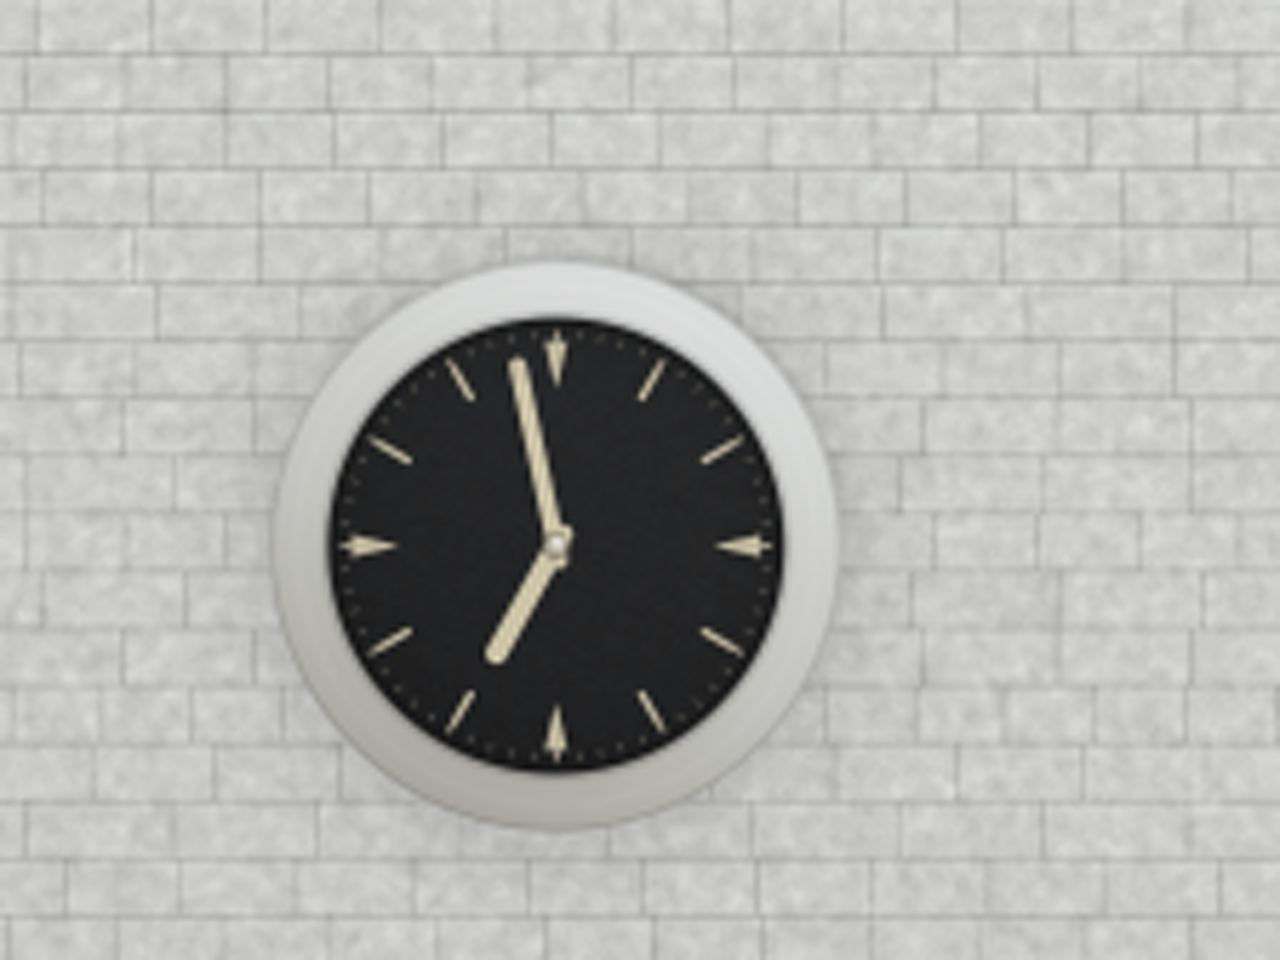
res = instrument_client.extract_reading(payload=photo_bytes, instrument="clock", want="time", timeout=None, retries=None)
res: 6:58
